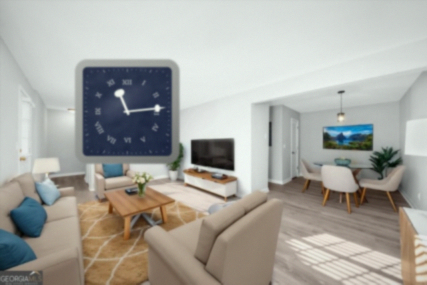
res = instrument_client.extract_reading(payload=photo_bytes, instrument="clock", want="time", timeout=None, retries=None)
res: 11:14
